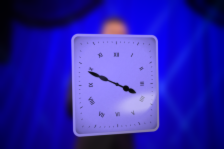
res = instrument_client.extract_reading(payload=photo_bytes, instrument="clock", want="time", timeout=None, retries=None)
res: 3:49
